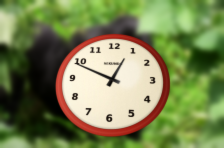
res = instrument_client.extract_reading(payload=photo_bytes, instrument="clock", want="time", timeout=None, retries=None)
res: 12:49
